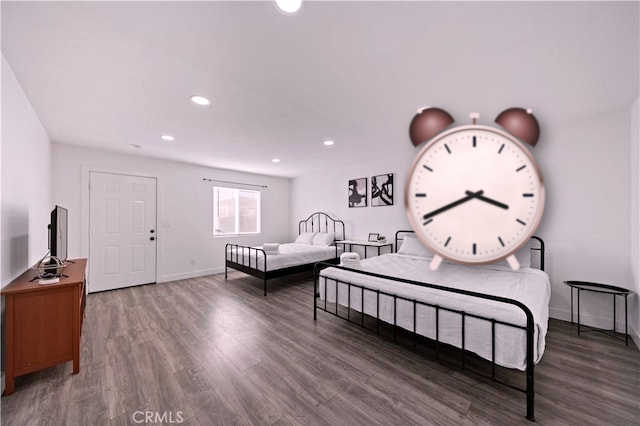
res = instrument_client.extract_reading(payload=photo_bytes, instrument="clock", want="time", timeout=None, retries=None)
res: 3:41
